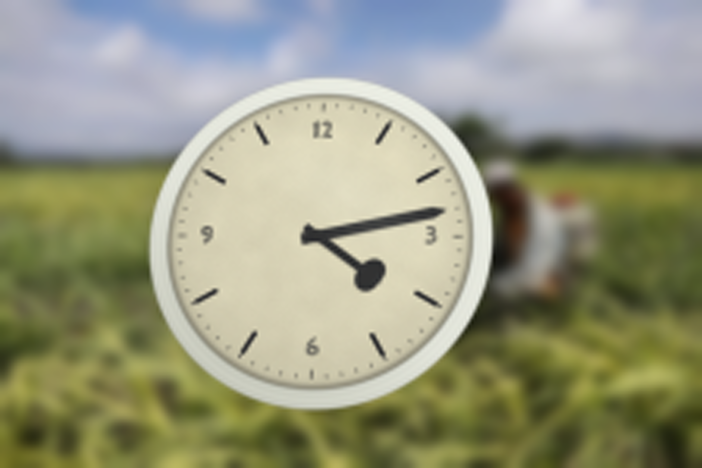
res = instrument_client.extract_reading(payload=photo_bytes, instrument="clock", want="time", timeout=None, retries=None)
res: 4:13
